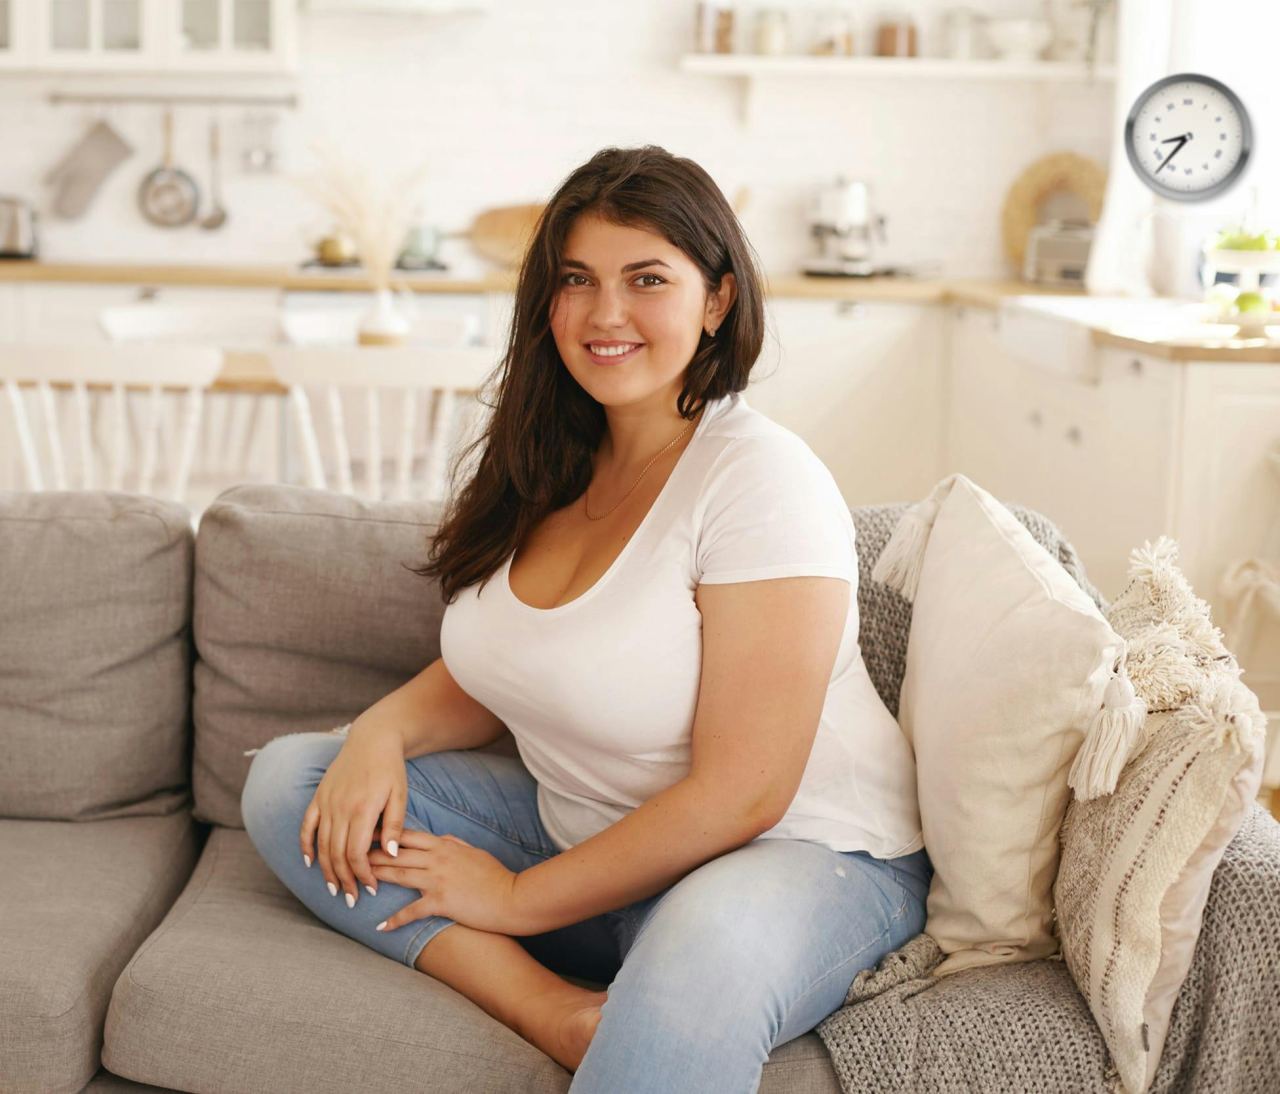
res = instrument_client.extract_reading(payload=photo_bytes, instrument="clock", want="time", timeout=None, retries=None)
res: 8:37
